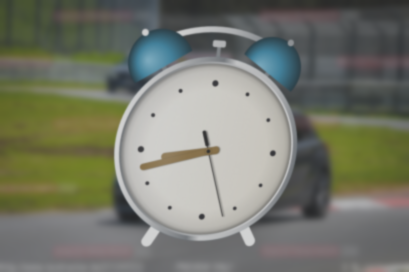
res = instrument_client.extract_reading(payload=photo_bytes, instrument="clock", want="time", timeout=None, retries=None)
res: 8:42:27
